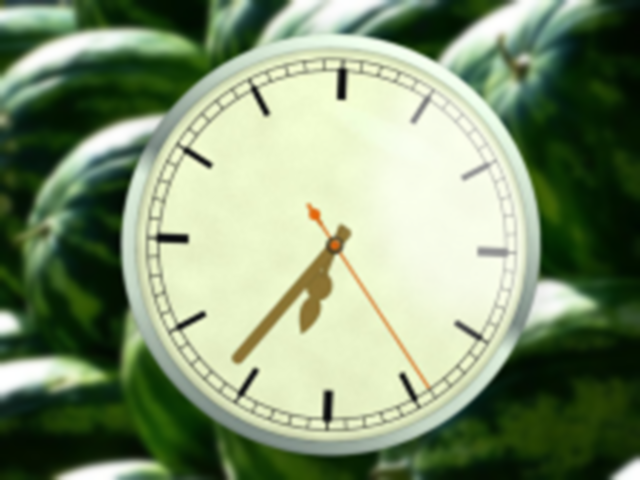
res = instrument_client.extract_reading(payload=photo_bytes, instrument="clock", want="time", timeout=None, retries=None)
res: 6:36:24
